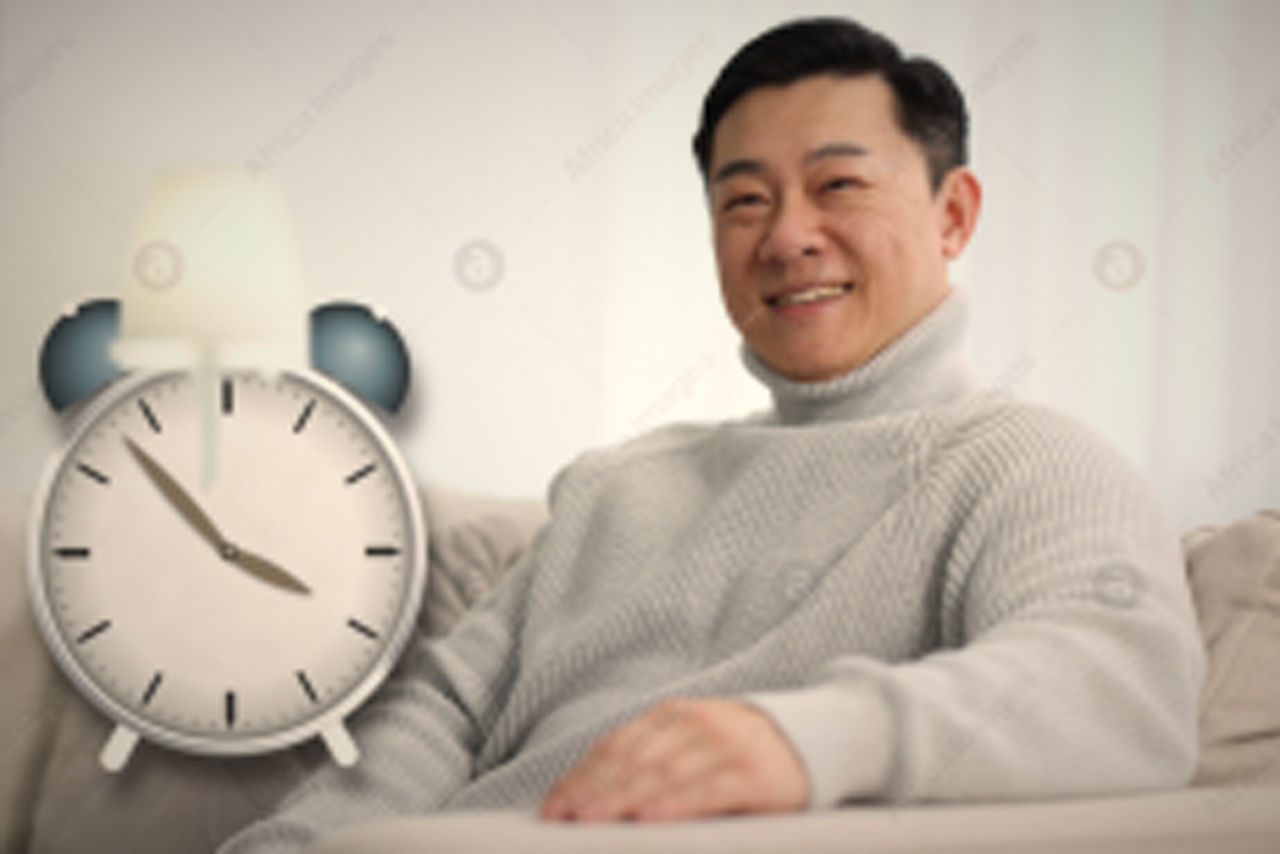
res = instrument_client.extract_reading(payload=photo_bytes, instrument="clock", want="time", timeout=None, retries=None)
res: 3:53
